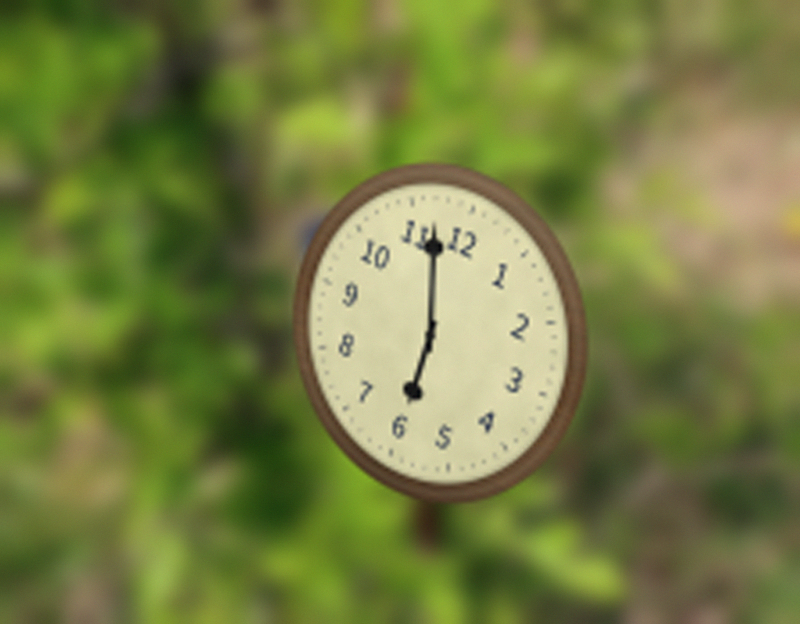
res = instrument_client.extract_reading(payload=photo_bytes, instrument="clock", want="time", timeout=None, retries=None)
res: 5:57
